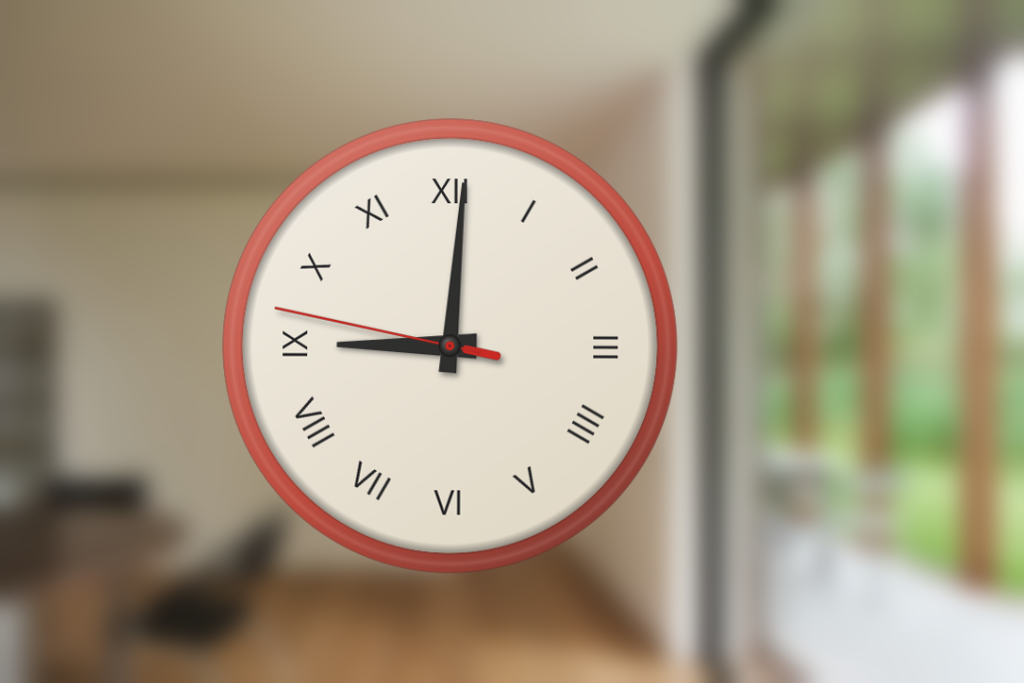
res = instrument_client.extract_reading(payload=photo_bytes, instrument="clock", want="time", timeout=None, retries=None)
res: 9:00:47
